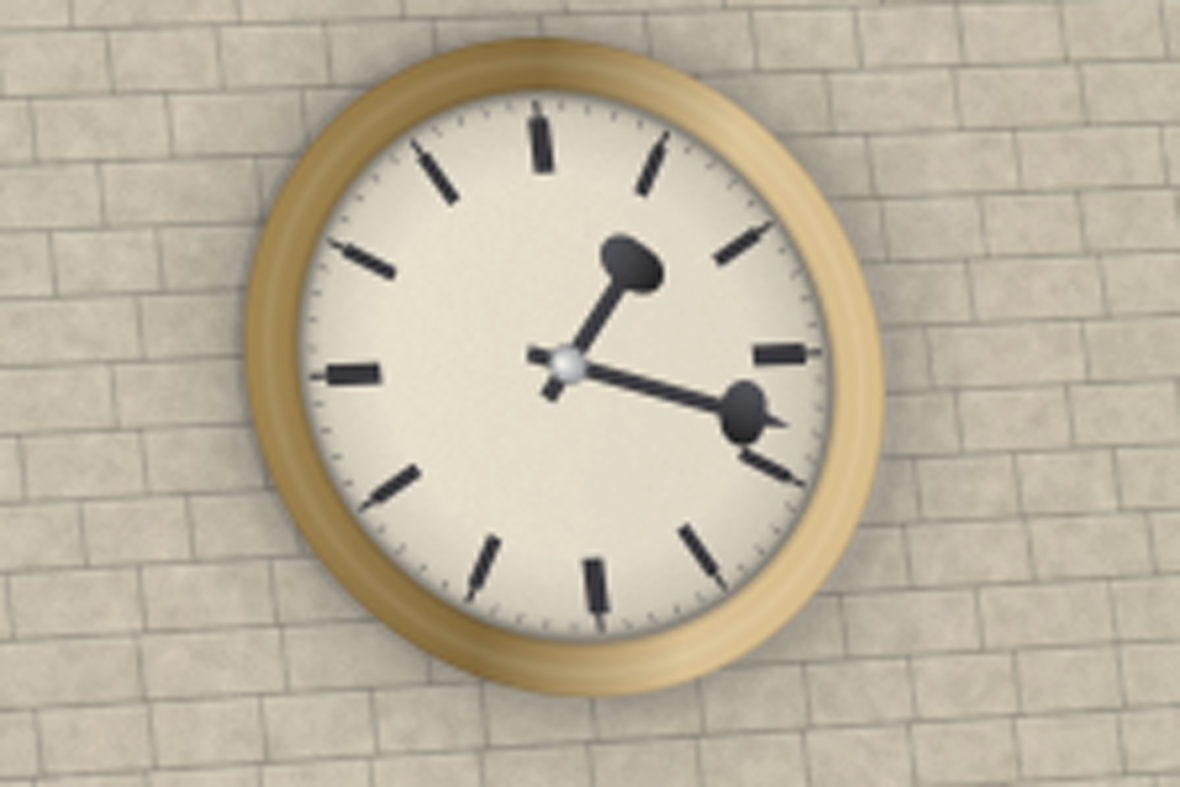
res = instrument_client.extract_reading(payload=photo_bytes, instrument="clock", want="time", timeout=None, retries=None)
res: 1:18
